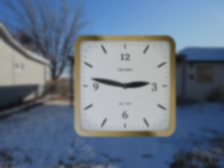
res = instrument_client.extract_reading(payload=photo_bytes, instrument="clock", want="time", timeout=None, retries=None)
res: 2:47
